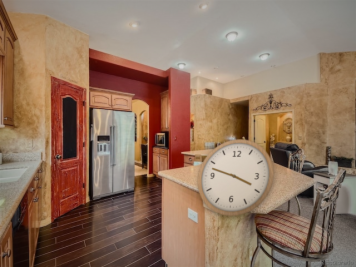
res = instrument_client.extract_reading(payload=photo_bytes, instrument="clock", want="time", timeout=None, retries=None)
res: 3:48
